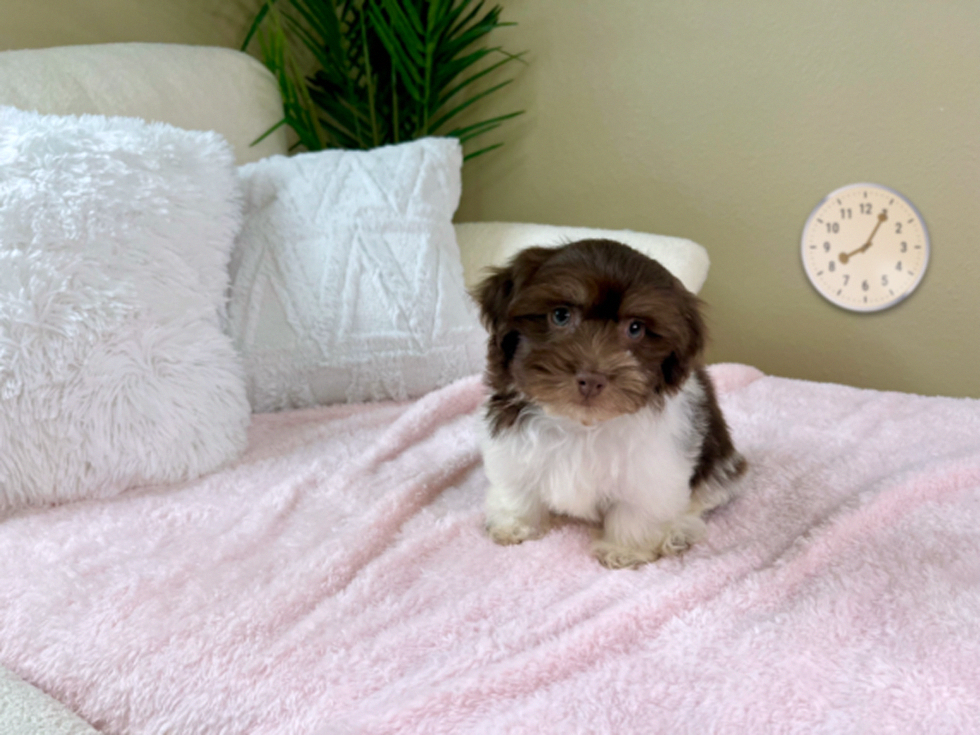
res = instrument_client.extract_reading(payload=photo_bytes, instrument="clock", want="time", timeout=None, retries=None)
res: 8:05
